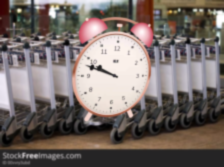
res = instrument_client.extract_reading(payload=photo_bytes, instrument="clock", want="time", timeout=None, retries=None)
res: 9:48
